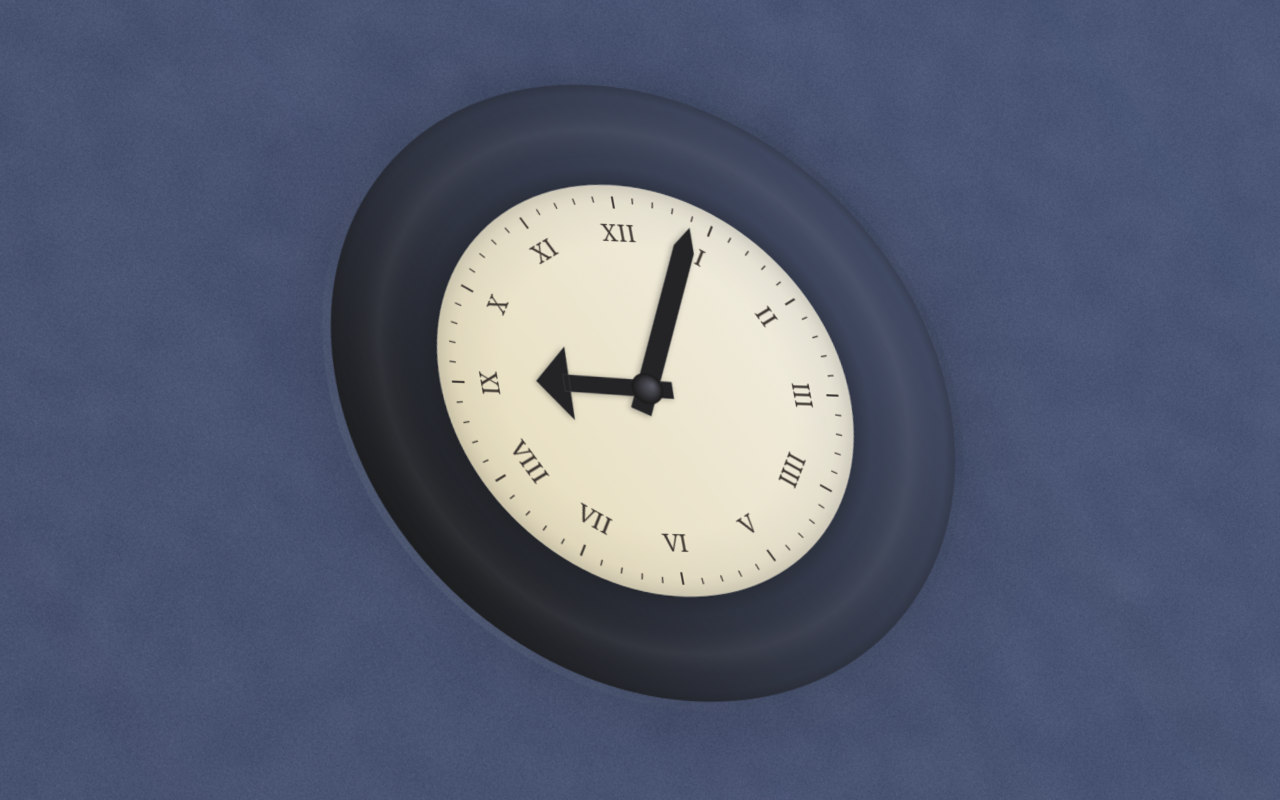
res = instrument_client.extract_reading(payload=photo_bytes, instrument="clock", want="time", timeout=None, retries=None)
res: 9:04
